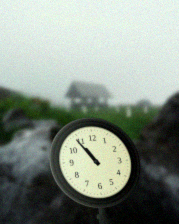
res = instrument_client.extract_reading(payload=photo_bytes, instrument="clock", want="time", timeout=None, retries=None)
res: 10:54
